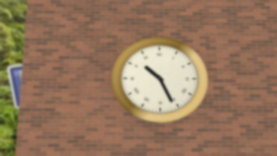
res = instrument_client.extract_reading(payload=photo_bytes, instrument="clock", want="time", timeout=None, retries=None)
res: 10:26
